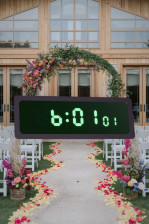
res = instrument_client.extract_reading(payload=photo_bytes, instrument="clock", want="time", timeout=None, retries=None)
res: 6:01:01
